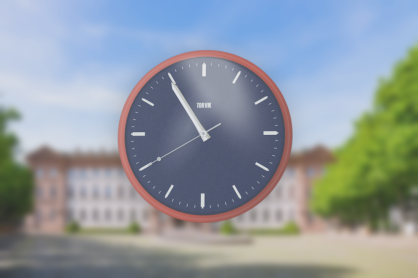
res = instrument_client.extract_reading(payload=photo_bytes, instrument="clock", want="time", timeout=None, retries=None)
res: 10:54:40
